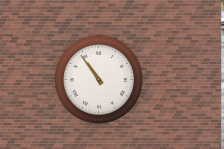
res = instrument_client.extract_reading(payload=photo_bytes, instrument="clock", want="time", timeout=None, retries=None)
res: 10:54
